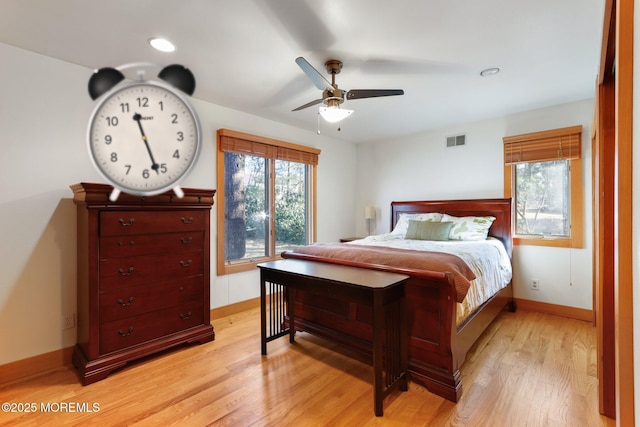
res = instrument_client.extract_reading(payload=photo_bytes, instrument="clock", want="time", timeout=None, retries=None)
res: 11:27
